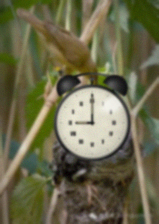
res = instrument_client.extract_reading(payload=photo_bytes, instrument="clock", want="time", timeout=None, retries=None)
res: 9:00
